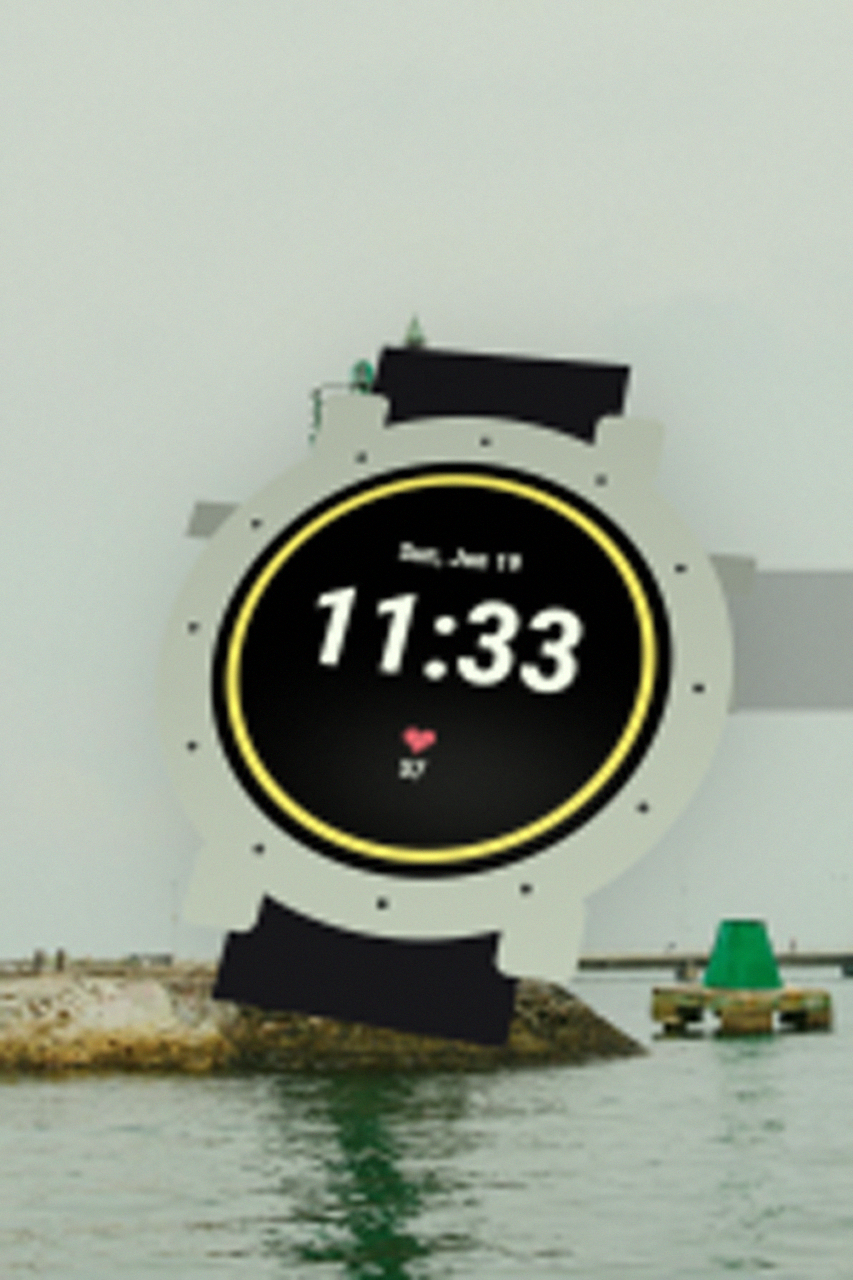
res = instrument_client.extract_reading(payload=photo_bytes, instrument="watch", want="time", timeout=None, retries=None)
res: 11:33
